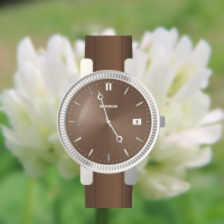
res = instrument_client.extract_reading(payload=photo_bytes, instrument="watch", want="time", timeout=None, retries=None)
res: 4:57
